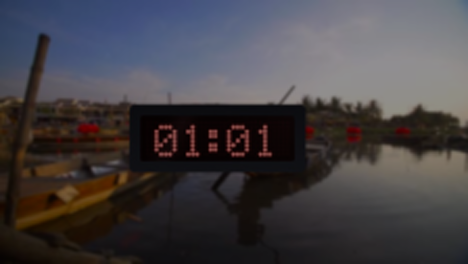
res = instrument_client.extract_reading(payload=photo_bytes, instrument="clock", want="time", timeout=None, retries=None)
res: 1:01
